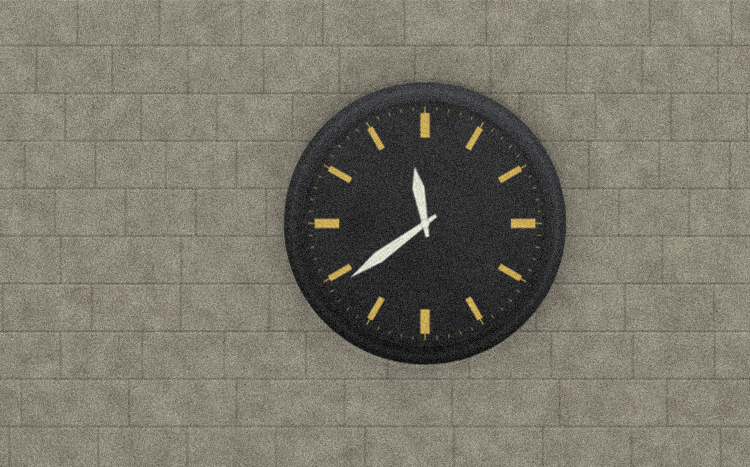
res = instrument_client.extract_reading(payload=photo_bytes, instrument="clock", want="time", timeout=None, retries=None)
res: 11:39
